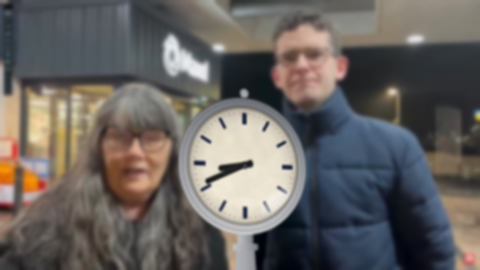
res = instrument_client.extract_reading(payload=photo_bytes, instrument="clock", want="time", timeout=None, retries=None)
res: 8:41
